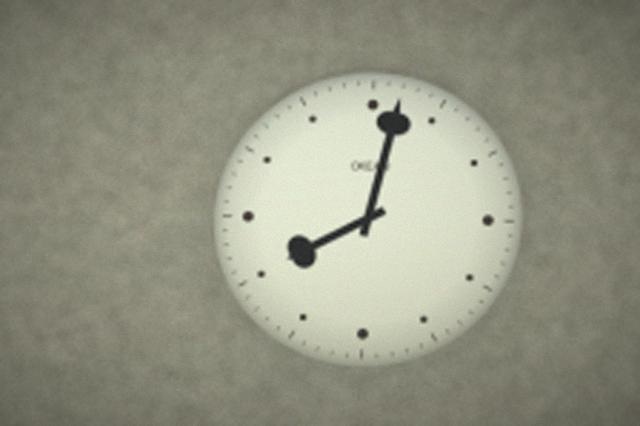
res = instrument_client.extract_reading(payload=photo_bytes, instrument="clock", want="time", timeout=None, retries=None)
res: 8:02
